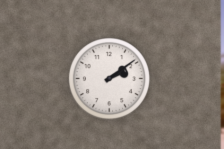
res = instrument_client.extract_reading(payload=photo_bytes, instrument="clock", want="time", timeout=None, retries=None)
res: 2:09
